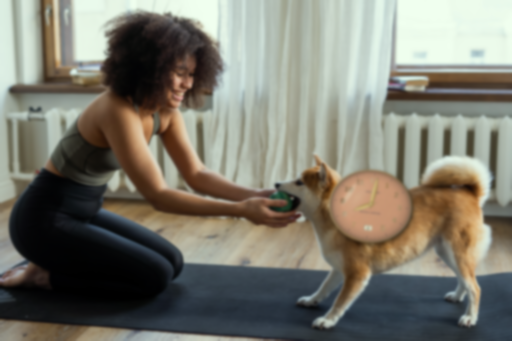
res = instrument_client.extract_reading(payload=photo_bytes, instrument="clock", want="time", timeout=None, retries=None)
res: 8:01
